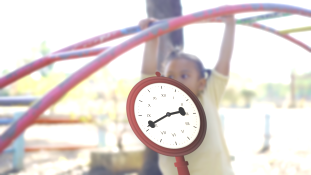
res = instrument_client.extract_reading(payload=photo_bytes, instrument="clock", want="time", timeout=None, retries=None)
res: 2:41
